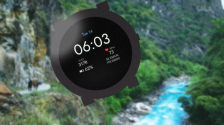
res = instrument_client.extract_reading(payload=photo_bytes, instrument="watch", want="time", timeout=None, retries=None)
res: 6:03
